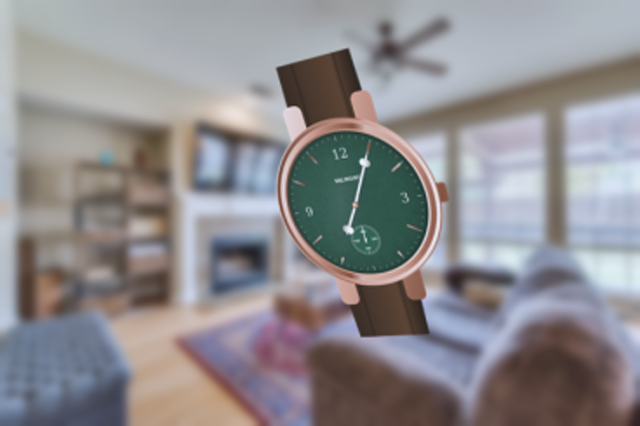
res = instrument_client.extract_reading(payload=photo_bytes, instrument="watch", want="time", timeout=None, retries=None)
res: 7:05
